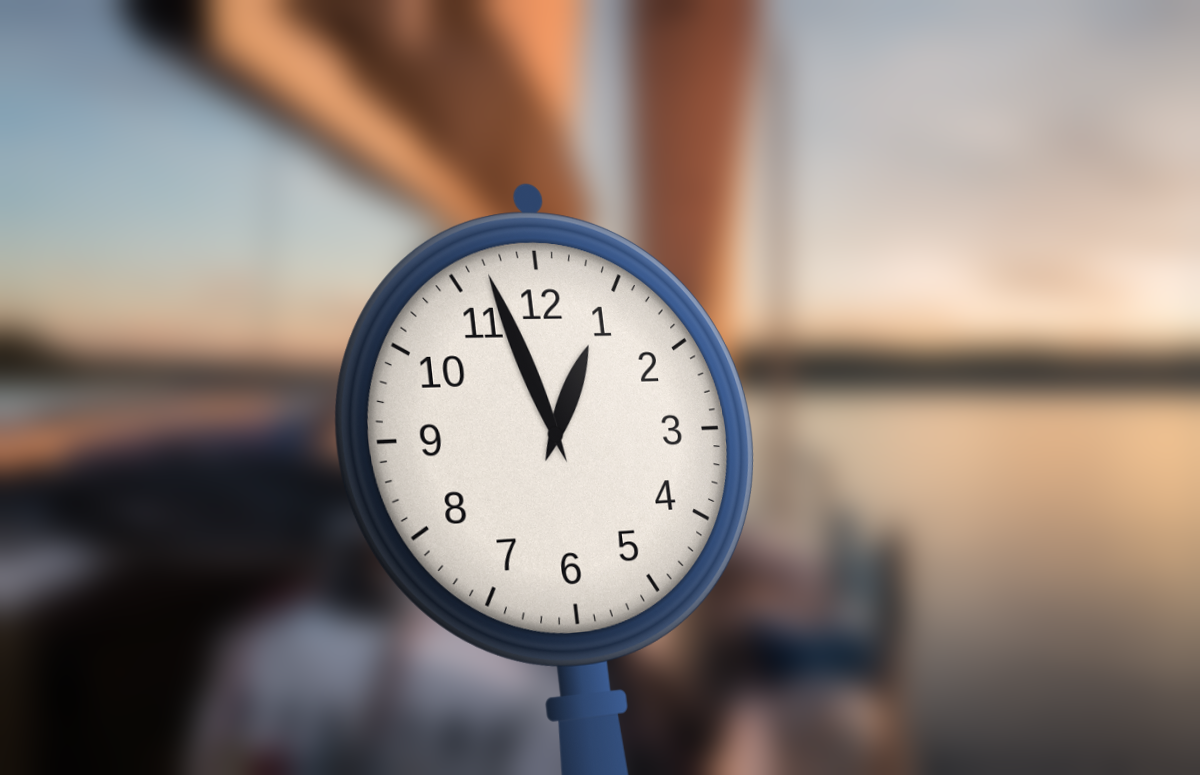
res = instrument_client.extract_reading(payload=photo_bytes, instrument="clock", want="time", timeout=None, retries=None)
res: 12:57
